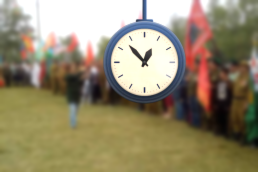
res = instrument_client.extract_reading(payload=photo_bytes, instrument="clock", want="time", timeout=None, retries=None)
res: 12:53
